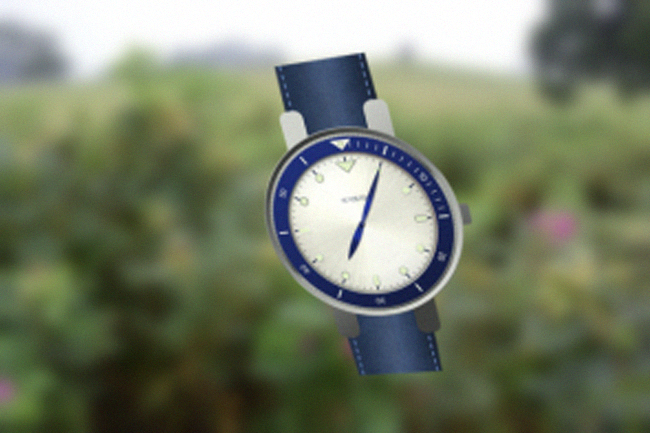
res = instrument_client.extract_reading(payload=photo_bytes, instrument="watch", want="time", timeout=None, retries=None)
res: 7:05
